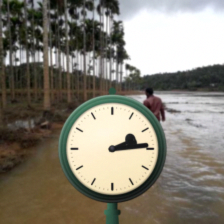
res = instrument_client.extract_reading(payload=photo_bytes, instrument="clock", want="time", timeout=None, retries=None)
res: 2:14
